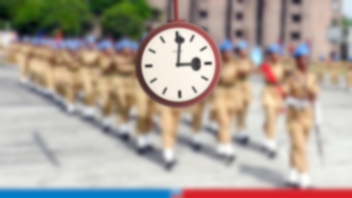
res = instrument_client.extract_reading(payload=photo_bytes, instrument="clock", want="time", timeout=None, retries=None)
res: 3:01
